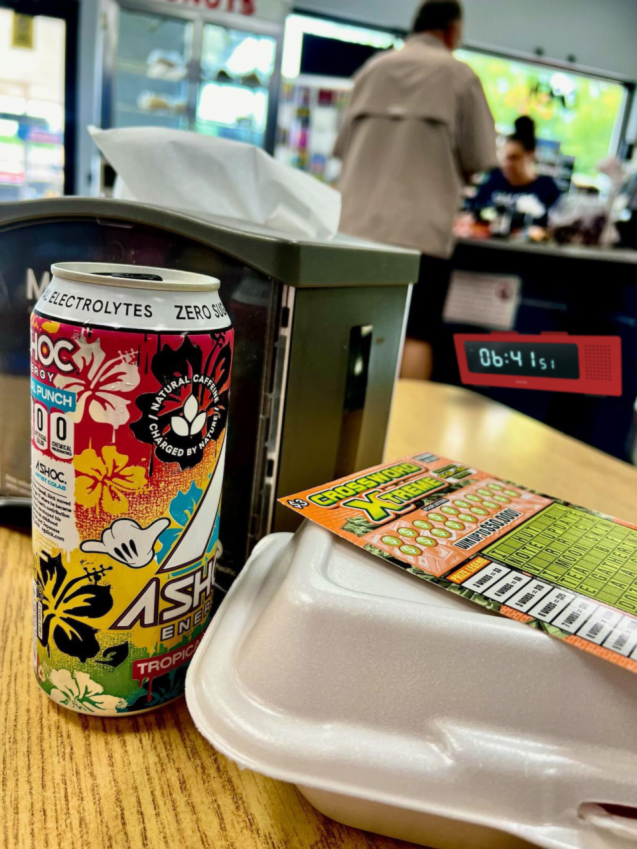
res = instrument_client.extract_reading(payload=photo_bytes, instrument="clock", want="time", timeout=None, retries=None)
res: 6:41
